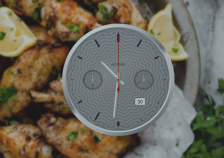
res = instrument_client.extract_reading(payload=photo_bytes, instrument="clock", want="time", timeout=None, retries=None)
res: 10:31
